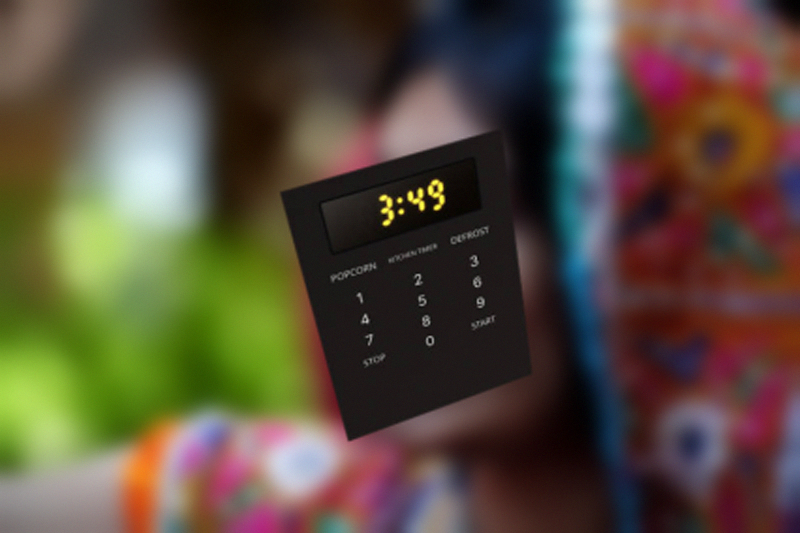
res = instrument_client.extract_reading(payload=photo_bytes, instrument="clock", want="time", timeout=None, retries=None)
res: 3:49
